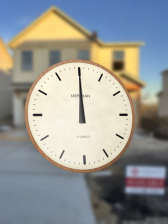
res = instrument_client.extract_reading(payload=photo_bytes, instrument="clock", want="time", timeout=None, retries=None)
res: 12:00
